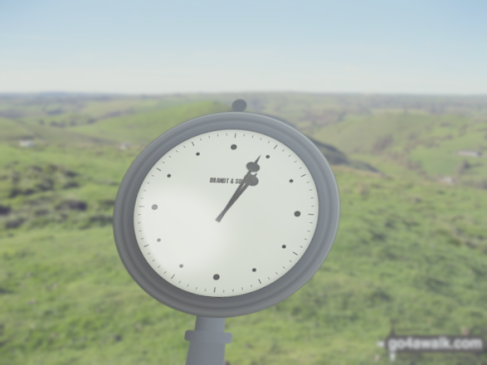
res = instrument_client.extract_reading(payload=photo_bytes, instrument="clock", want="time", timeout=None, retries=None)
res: 1:04
